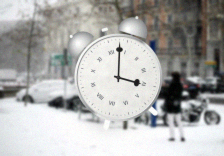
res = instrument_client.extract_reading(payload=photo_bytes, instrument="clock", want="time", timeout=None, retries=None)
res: 4:03
